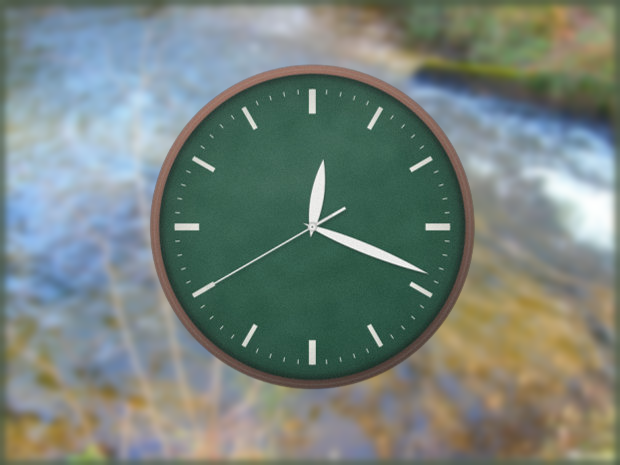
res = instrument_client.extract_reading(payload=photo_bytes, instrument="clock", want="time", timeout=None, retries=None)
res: 12:18:40
